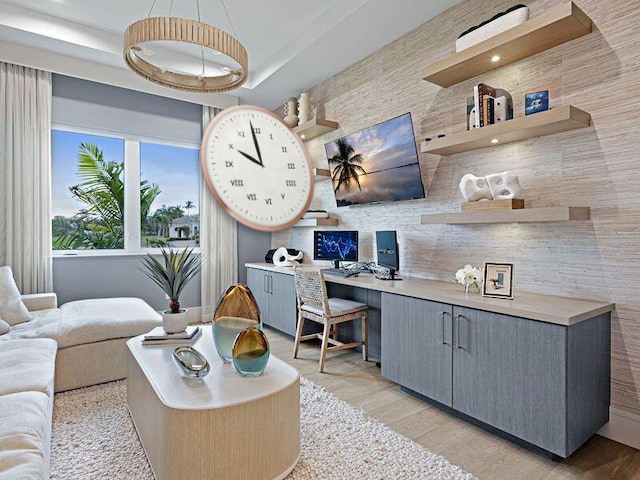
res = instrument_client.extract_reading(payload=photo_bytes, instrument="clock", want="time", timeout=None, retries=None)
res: 9:59
